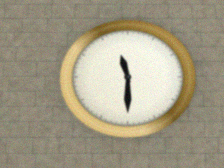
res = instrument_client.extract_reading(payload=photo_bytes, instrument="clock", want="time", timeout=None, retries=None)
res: 11:30
